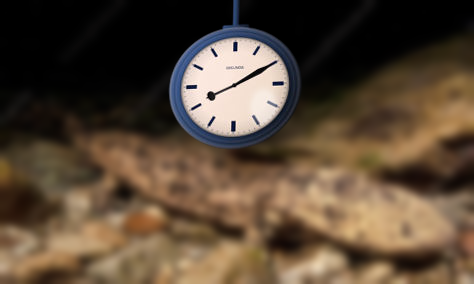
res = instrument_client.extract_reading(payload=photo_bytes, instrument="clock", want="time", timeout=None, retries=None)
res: 8:10
